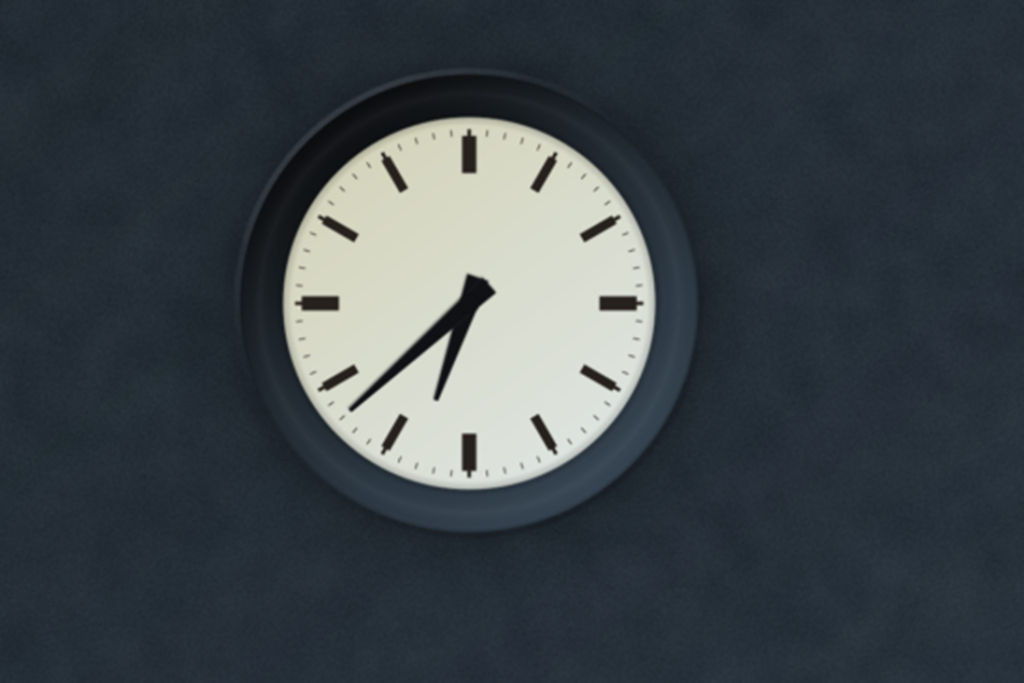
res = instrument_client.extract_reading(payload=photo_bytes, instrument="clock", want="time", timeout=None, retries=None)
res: 6:38
